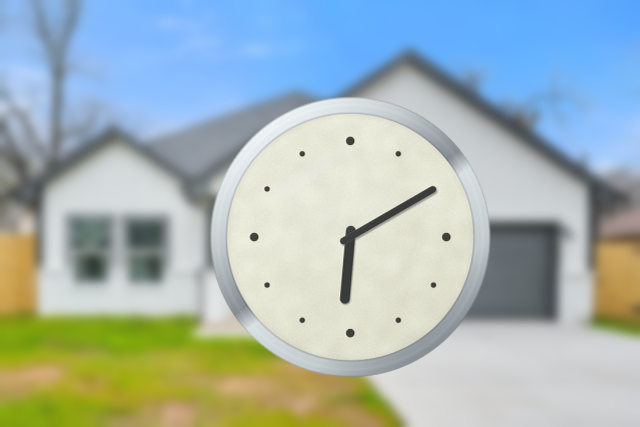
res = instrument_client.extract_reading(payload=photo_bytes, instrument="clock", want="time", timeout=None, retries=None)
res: 6:10
